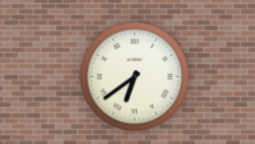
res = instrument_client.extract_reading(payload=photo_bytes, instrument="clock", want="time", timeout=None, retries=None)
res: 6:39
